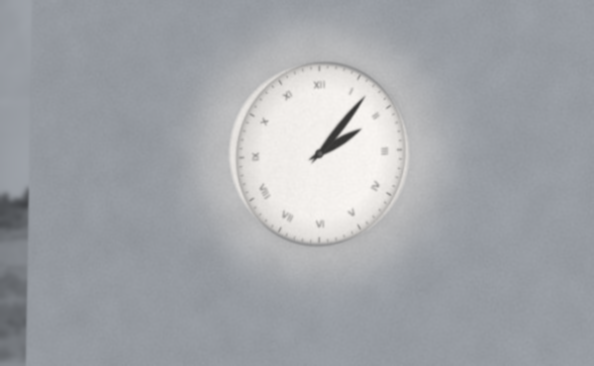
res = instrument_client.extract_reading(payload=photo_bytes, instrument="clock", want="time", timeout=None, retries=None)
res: 2:07
